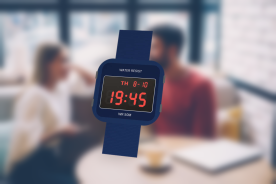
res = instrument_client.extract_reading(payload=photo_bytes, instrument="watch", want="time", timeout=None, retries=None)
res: 19:45
